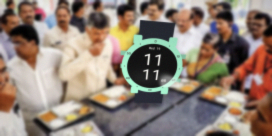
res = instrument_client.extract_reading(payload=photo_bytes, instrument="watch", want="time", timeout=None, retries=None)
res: 11:11
